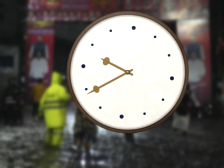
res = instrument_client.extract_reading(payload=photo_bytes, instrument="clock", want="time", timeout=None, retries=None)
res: 9:39
